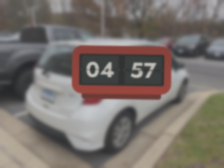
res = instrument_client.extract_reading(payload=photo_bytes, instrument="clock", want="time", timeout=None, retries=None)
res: 4:57
